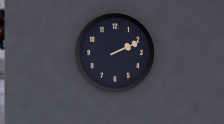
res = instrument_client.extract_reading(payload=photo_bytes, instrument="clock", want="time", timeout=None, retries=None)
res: 2:11
